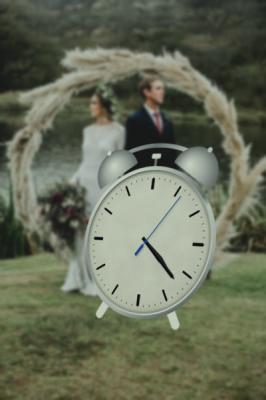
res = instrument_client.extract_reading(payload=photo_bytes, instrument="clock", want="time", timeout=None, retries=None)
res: 4:22:06
